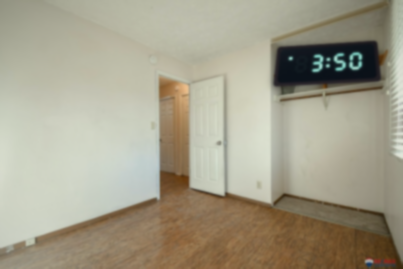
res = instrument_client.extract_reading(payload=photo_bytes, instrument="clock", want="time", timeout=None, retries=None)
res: 3:50
